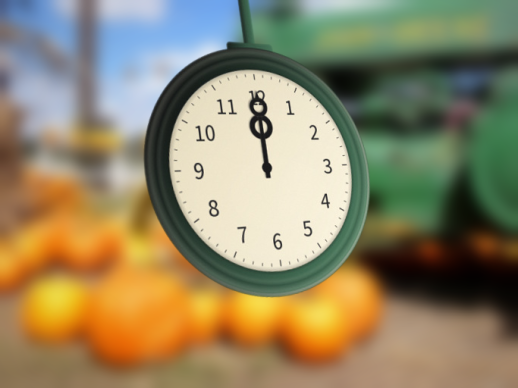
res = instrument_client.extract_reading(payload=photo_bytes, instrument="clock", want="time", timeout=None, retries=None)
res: 12:00
